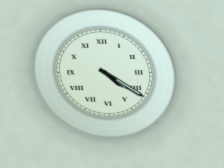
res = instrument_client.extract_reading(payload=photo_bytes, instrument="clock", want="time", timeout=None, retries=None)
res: 4:21
